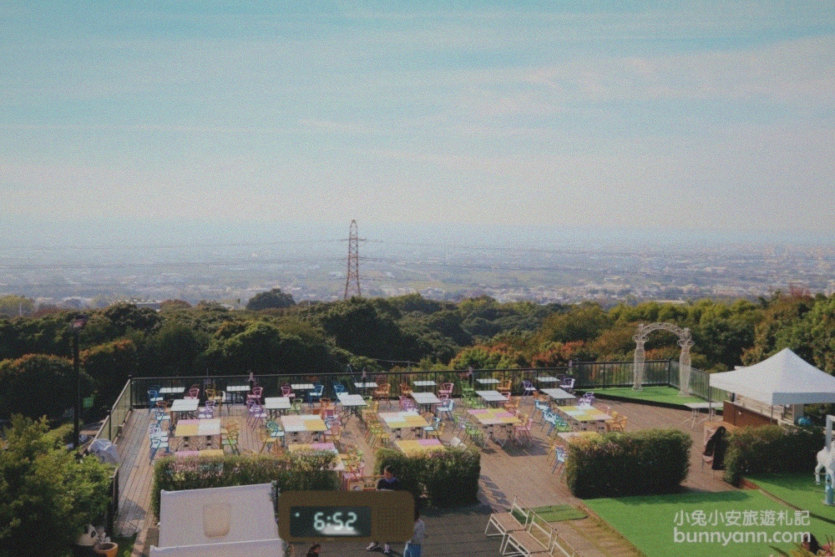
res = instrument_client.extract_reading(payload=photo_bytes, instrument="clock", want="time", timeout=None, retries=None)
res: 6:52
